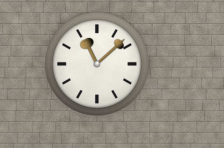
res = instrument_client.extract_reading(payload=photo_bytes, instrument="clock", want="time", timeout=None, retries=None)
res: 11:08
